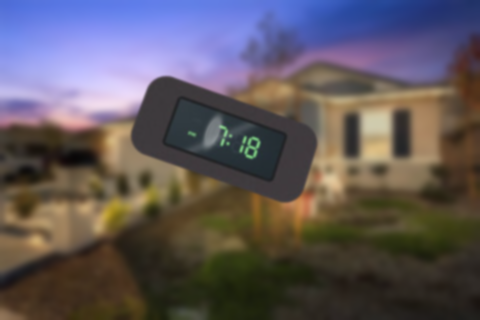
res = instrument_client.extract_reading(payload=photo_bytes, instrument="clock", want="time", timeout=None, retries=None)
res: 7:18
